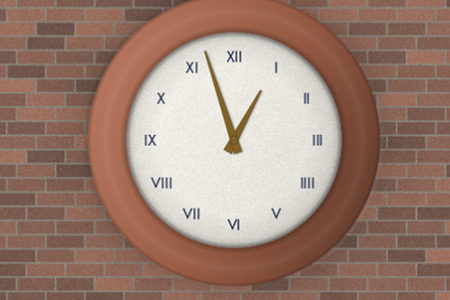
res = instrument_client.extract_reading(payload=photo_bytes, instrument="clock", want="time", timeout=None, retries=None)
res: 12:57
